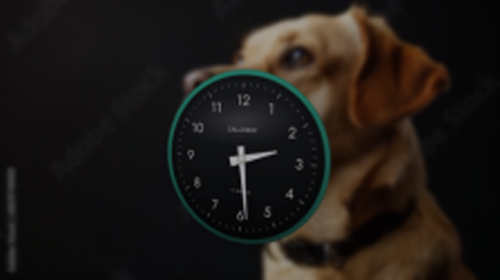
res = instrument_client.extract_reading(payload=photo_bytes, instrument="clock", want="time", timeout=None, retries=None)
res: 2:29
